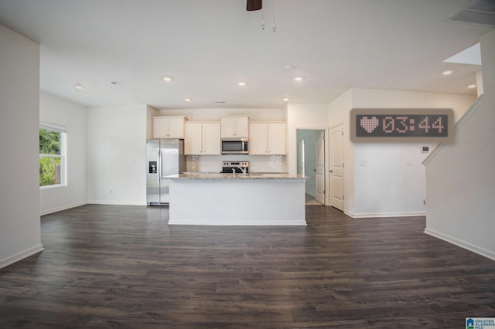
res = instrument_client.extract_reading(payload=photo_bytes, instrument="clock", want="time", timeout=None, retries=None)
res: 3:44
